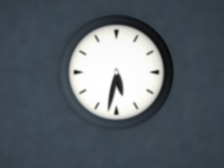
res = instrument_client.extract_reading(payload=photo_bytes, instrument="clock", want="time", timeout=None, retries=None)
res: 5:32
